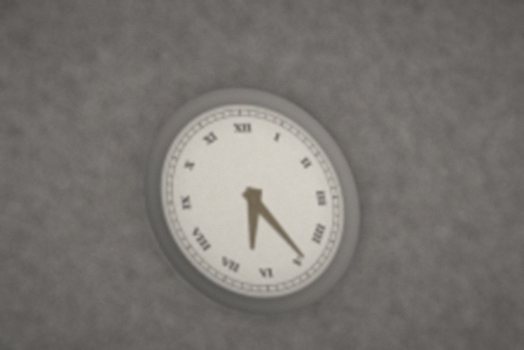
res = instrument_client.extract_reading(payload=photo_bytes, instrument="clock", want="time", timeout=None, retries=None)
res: 6:24
